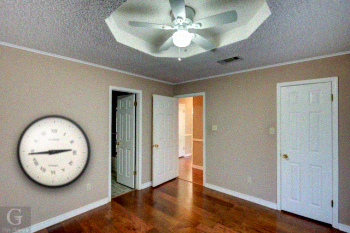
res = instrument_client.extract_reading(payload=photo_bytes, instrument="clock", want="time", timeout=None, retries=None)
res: 2:44
